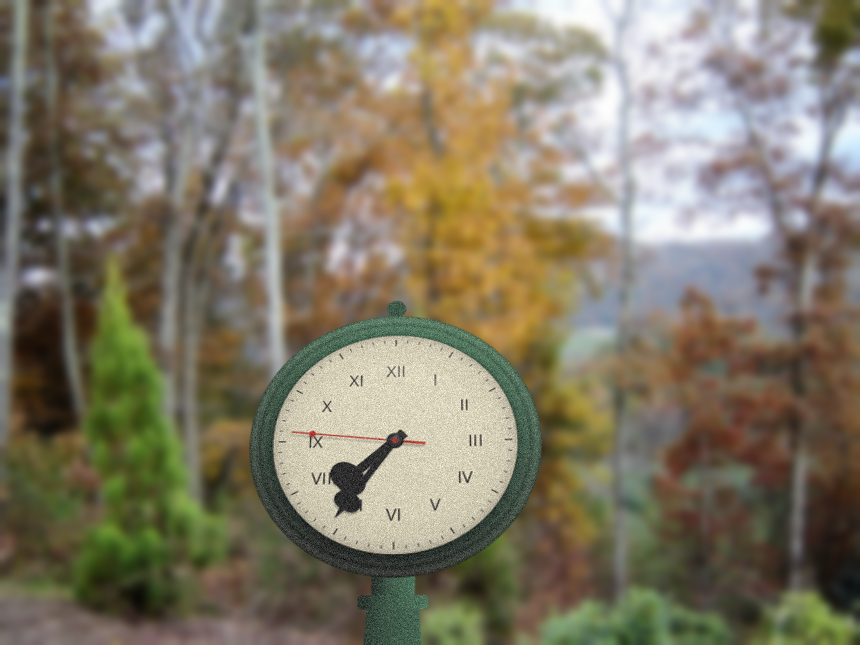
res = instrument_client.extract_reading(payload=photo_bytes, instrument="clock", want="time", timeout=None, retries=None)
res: 7:35:46
